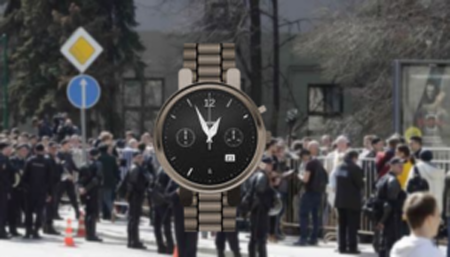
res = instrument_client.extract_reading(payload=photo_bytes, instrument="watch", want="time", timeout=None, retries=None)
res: 12:56
